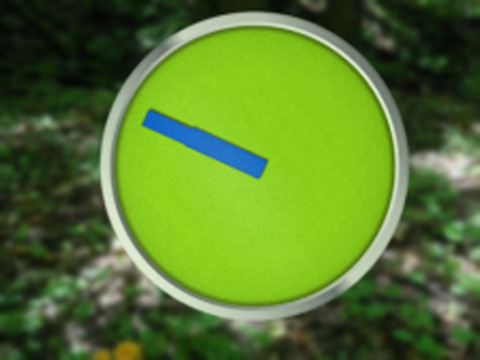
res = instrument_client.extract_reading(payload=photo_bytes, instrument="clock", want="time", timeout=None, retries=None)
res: 9:49
